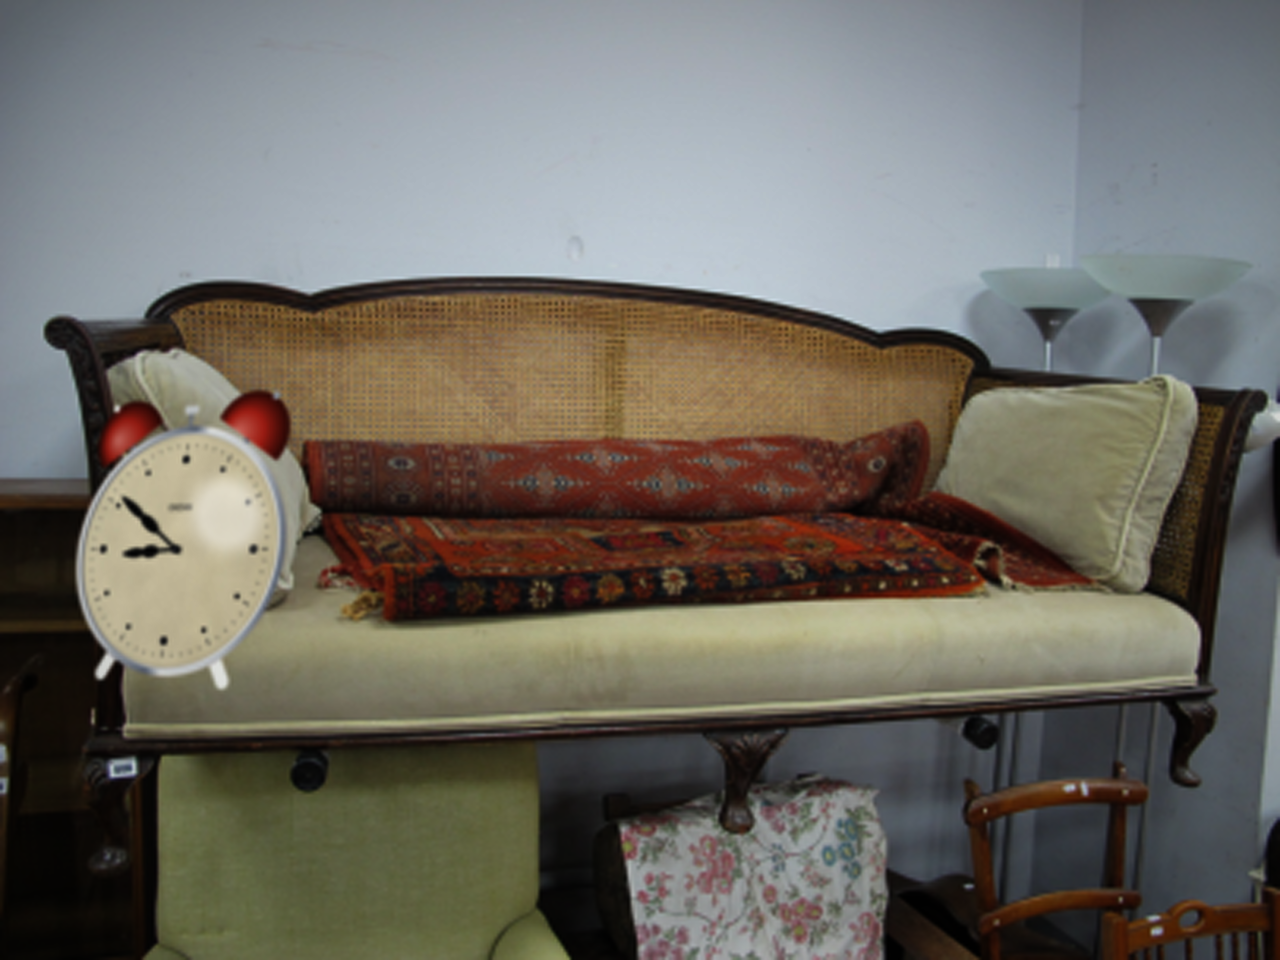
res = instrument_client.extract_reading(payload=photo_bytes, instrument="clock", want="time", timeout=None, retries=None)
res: 8:51
